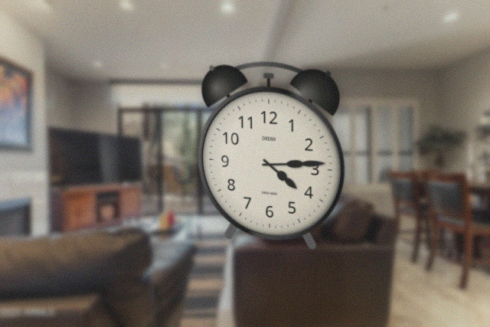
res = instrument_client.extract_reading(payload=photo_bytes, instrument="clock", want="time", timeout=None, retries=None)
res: 4:14
